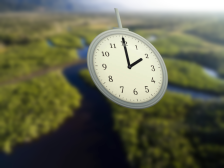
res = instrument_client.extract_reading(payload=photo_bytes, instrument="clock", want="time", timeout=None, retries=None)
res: 2:00
